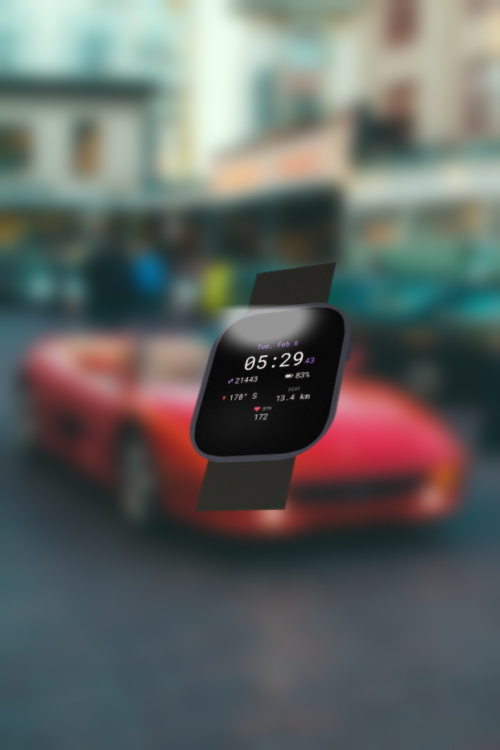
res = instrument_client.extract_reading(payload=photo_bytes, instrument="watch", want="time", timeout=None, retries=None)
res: 5:29
